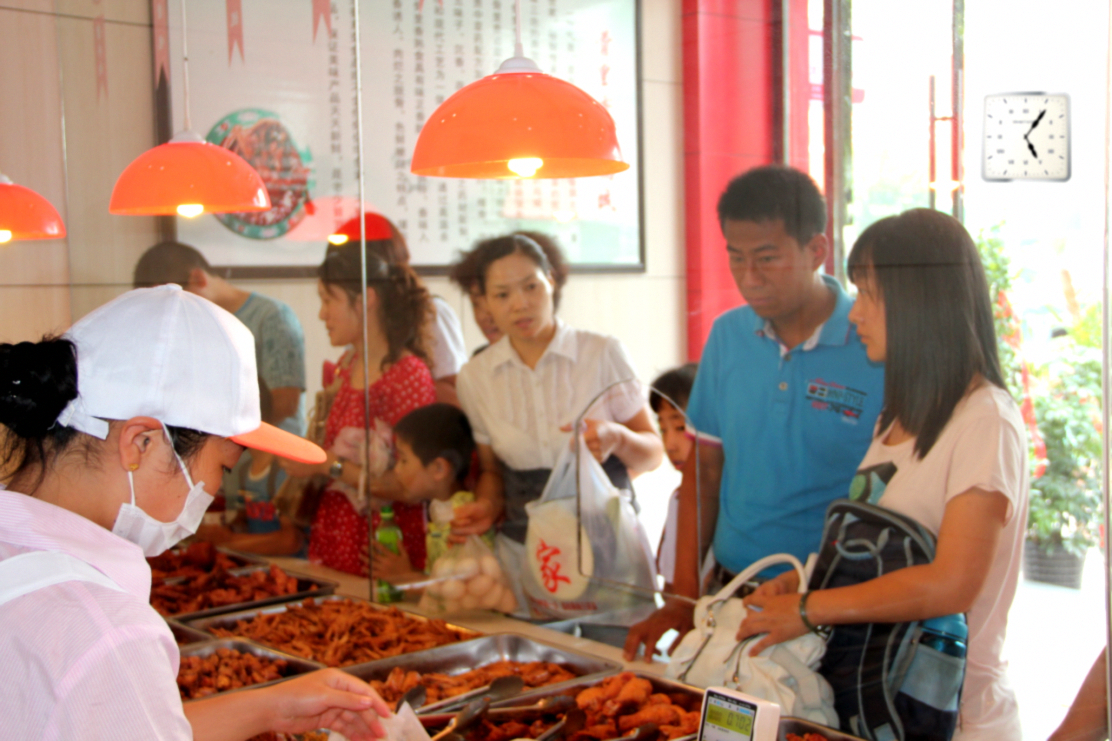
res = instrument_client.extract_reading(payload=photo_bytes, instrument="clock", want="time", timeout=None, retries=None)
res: 5:06
